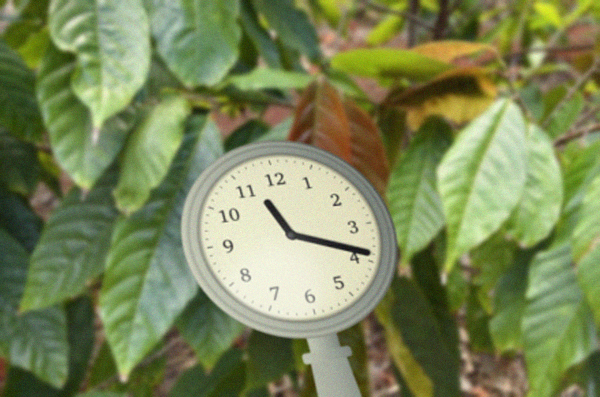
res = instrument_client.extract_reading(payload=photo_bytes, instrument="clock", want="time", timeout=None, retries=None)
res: 11:19
